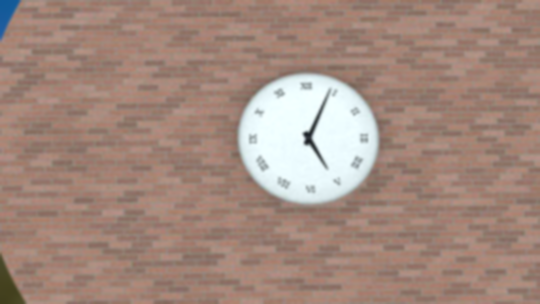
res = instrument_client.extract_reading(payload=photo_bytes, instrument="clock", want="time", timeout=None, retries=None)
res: 5:04
